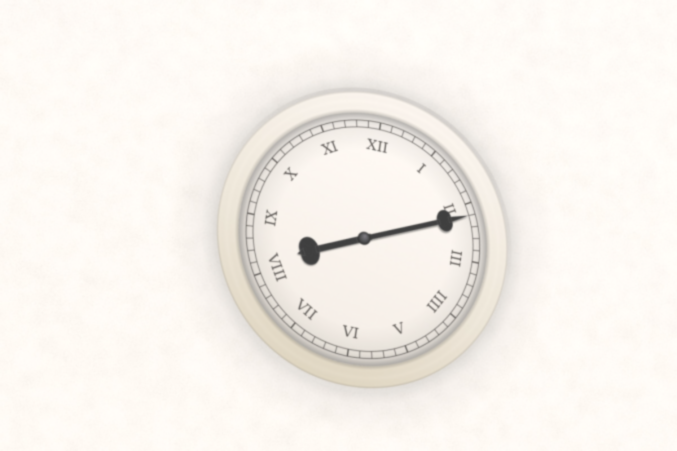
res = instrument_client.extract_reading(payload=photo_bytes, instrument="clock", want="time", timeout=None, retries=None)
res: 8:11
